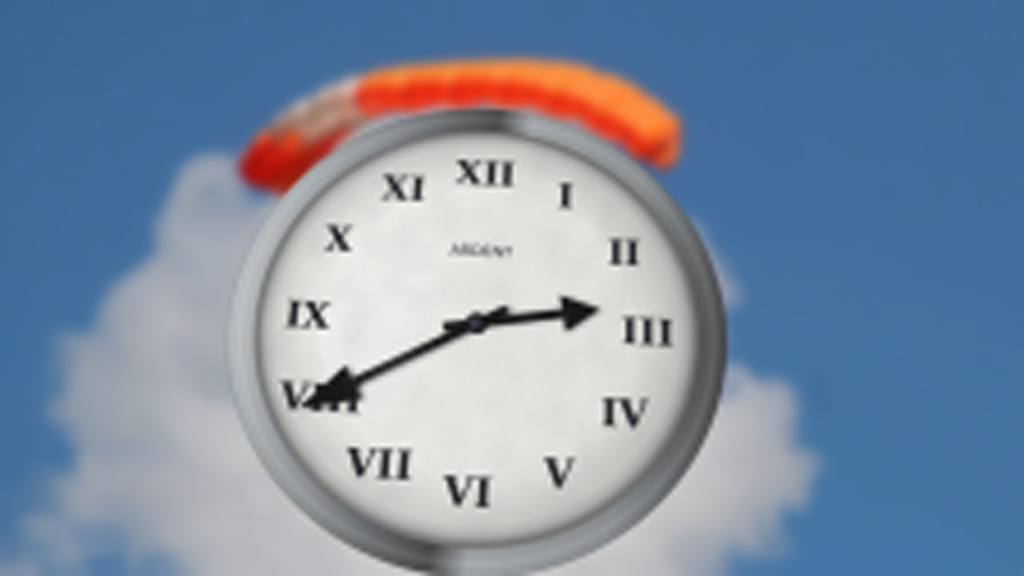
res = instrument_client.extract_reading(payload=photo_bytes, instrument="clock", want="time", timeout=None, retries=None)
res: 2:40
